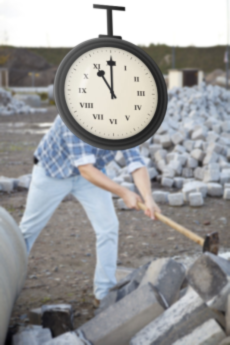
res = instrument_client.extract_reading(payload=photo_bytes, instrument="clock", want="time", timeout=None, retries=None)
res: 11:00
